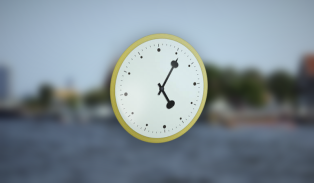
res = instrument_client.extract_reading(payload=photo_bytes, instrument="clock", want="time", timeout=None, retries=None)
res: 5:06
